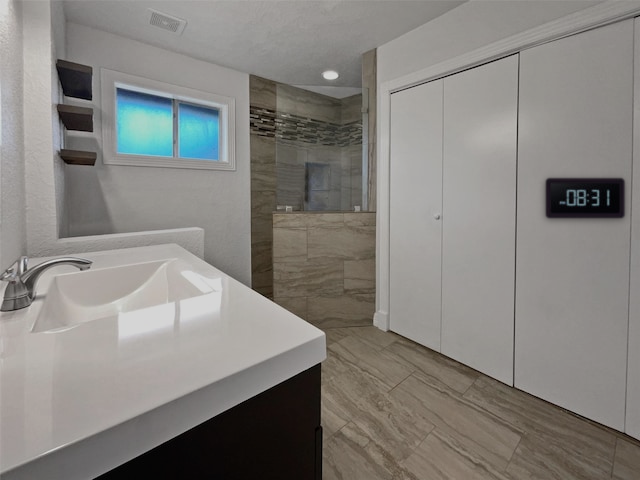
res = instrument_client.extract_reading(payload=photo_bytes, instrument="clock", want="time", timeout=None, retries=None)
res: 8:31
